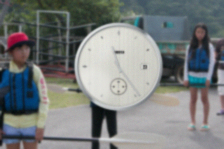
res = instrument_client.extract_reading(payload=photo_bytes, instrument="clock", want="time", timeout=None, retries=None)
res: 11:24
